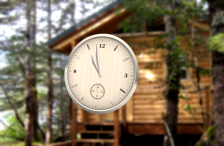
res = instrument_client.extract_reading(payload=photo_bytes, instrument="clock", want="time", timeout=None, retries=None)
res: 10:58
